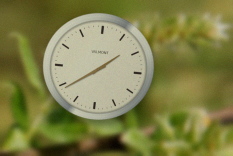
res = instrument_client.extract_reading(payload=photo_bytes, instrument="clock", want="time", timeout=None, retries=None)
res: 1:39
